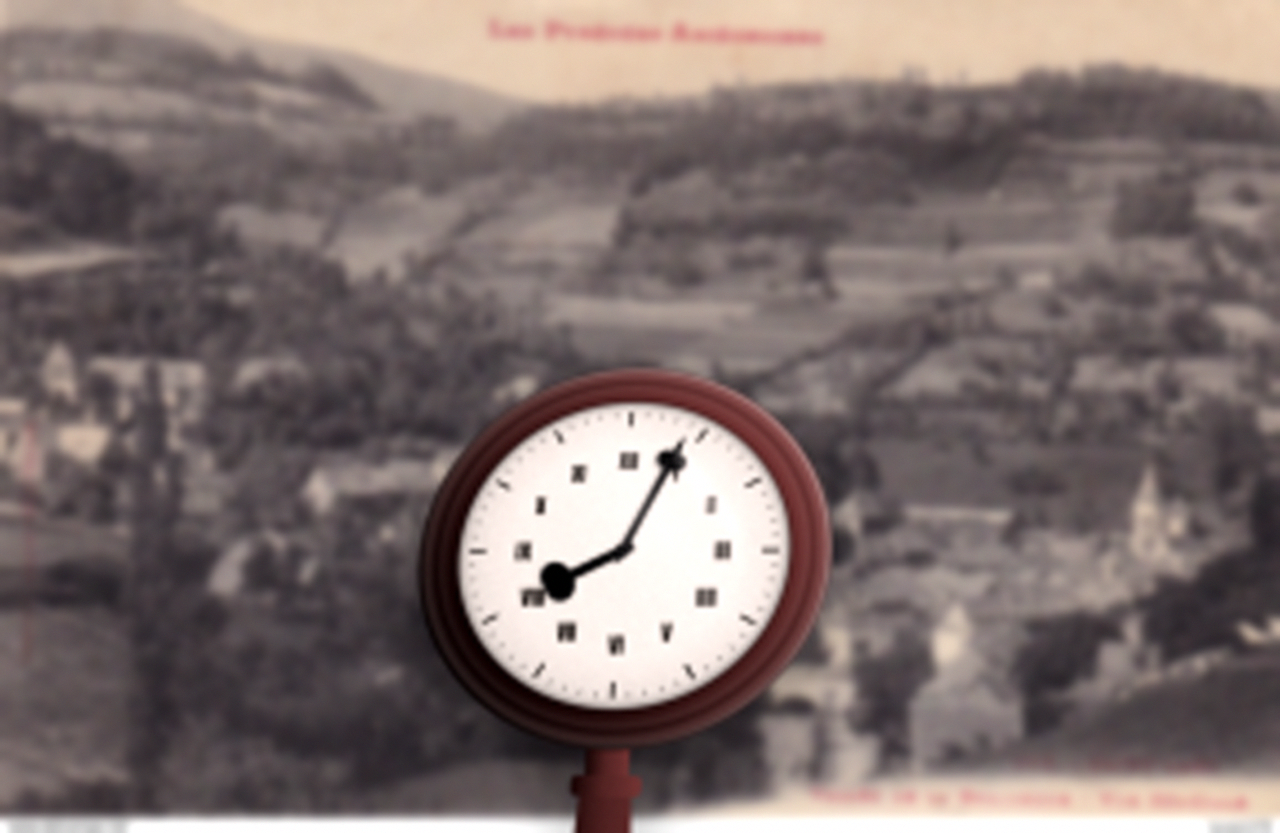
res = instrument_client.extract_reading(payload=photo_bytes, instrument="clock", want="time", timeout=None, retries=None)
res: 8:04
